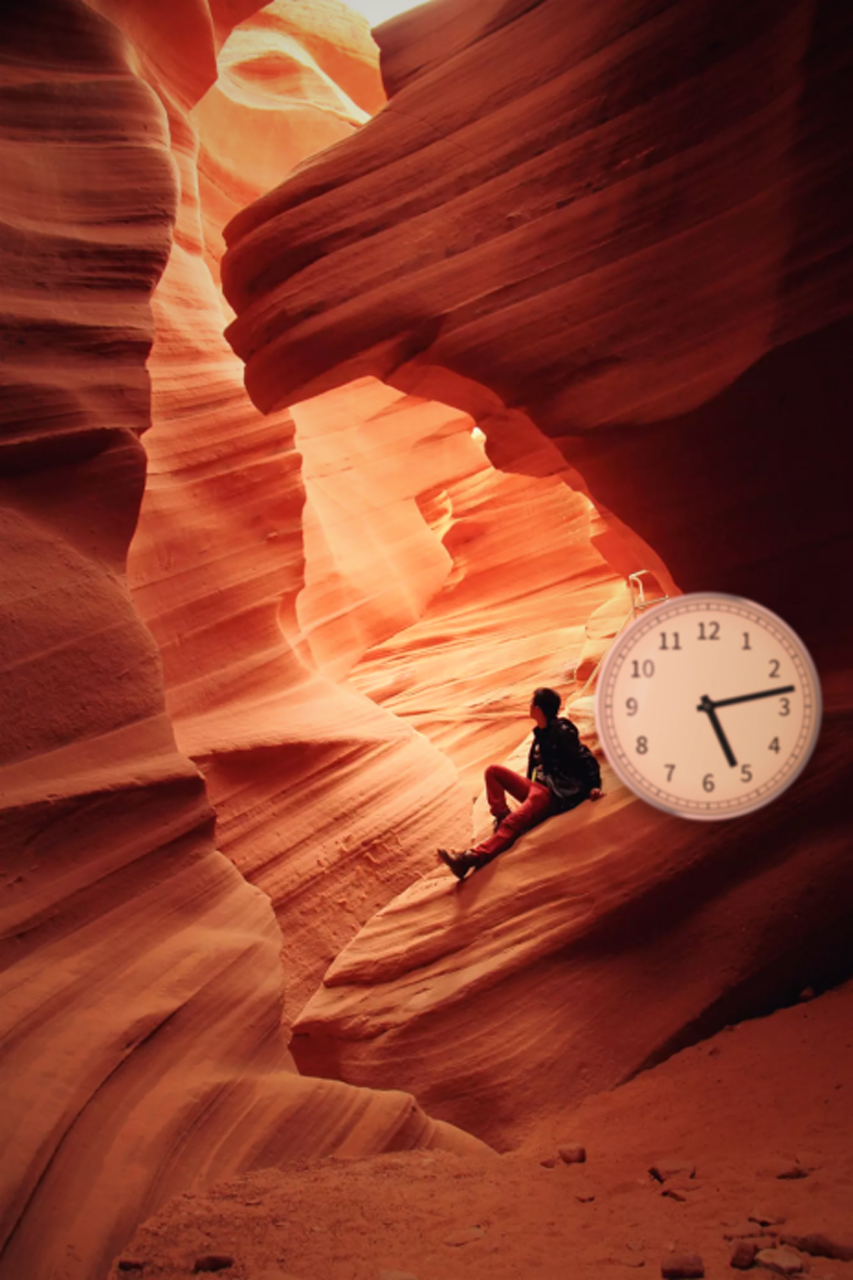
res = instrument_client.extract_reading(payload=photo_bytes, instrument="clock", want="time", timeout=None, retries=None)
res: 5:13
